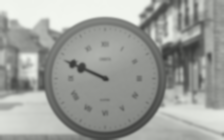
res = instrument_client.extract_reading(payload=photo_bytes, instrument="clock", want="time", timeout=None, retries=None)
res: 9:49
